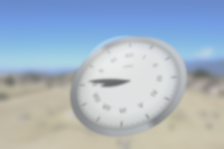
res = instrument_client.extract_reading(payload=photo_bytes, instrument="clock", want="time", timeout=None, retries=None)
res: 8:46
